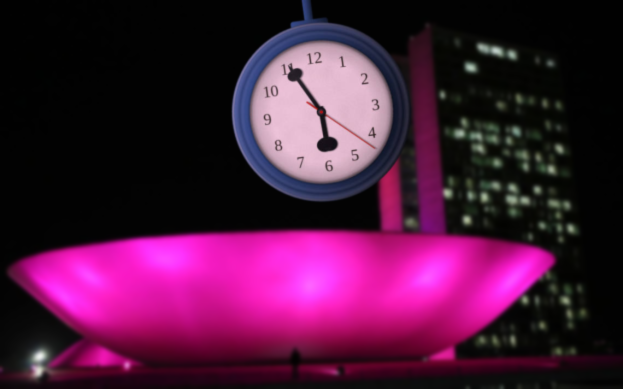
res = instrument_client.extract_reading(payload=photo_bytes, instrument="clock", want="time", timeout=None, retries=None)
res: 5:55:22
